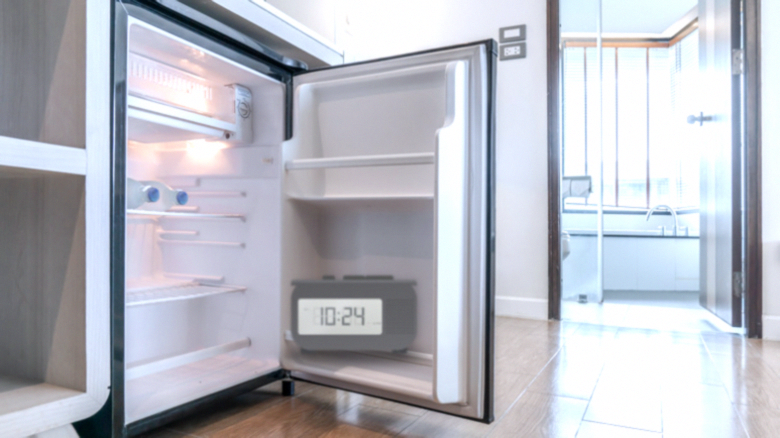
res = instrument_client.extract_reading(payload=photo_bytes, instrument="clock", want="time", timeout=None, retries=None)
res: 10:24
